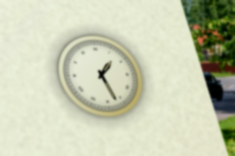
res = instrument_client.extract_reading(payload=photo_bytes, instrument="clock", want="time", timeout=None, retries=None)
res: 1:27
